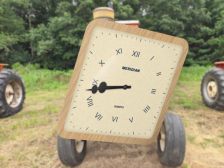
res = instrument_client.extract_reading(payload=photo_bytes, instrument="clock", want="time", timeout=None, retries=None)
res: 8:43
